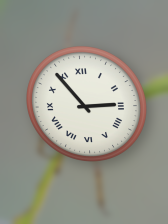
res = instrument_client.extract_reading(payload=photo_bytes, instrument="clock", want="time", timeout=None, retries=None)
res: 2:54
